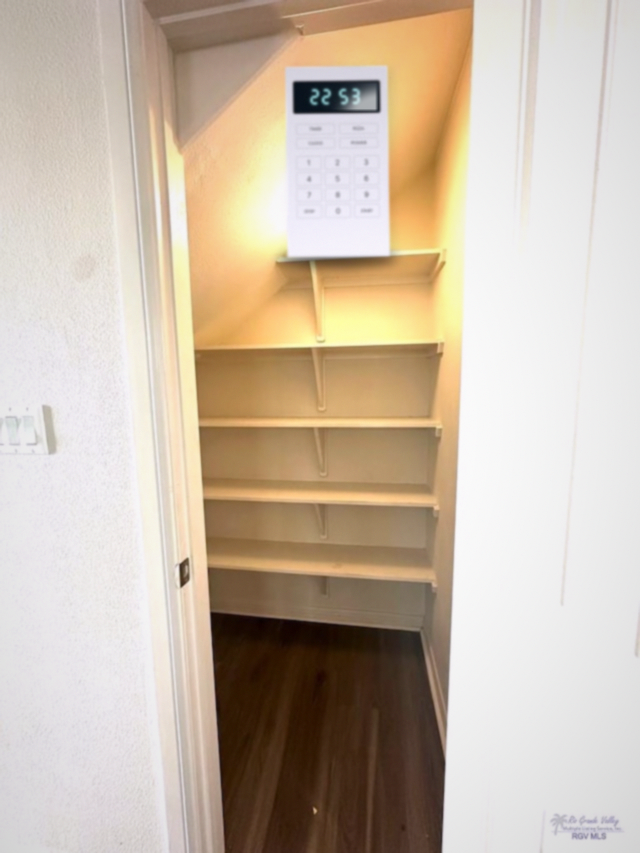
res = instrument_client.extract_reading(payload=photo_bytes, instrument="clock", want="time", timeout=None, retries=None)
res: 22:53
